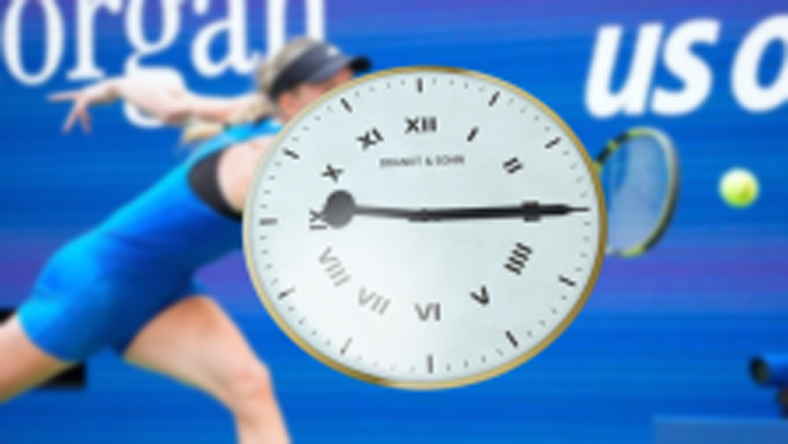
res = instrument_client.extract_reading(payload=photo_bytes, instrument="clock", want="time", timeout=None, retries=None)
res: 9:15
